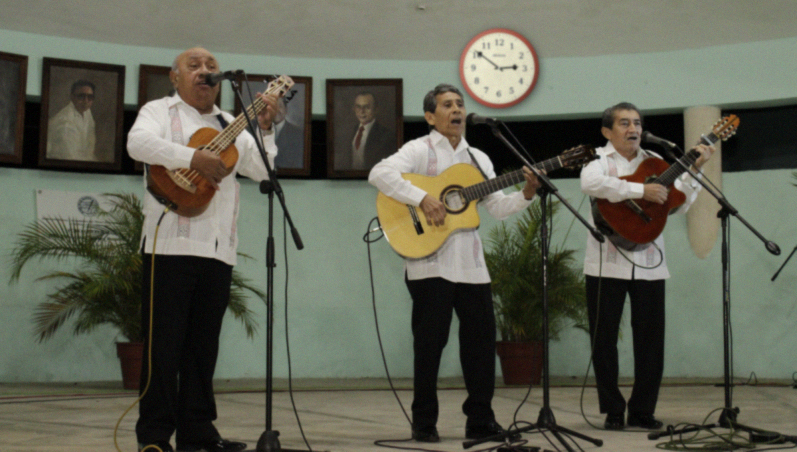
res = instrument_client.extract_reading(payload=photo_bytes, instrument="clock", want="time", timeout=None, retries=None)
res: 2:51
